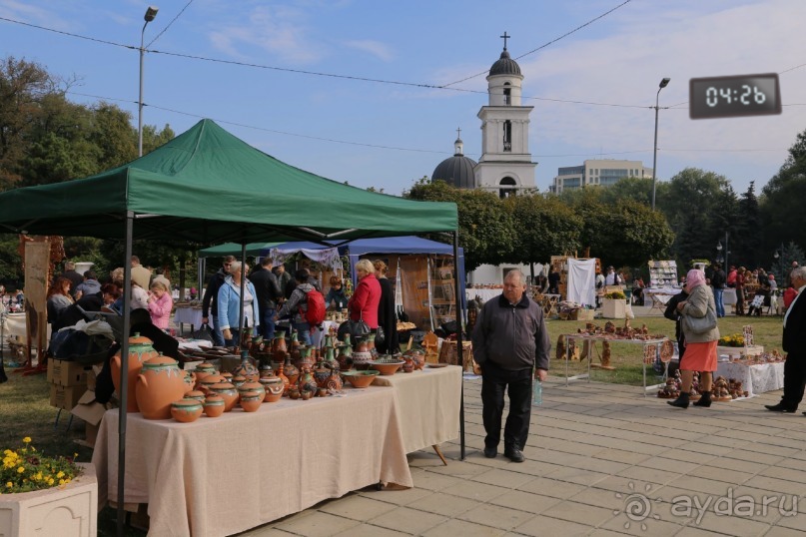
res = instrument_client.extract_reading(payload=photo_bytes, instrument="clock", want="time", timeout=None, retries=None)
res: 4:26
